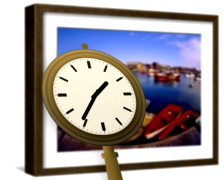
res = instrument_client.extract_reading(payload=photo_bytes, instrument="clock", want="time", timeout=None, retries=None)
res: 1:36
